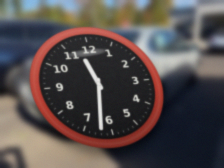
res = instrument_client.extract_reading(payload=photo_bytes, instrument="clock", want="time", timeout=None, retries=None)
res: 11:32
